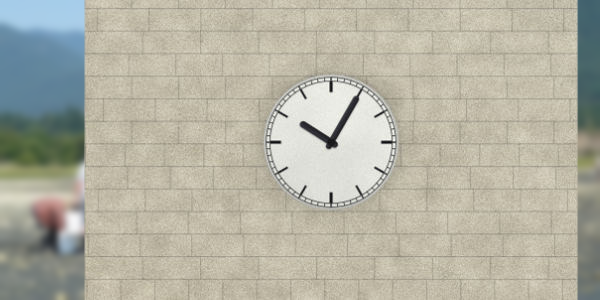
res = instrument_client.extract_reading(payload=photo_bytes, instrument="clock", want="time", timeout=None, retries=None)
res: 10:05
